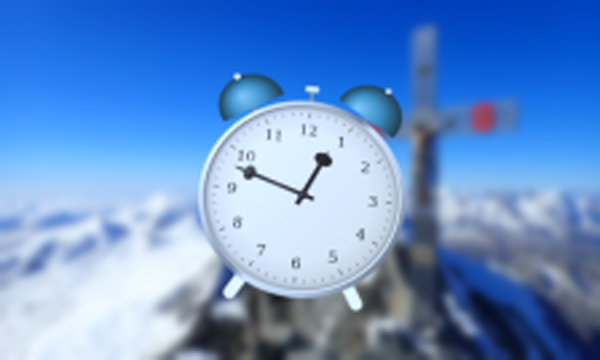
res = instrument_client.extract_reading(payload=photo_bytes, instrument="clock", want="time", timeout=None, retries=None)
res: 12:48
